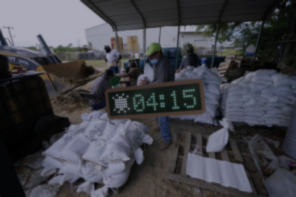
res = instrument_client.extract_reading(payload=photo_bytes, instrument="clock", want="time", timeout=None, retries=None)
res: 4:15
